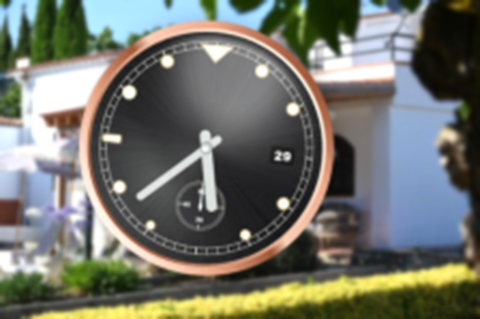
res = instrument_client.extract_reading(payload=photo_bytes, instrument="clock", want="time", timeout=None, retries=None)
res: 5:38
